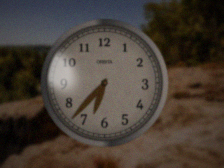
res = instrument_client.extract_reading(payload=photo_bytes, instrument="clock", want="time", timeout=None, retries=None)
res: 6:37
